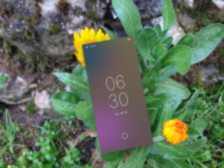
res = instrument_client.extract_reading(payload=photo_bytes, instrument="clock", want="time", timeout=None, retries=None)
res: 6:30
